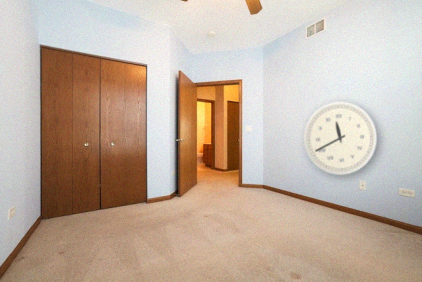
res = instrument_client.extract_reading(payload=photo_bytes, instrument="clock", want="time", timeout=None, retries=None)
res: 11:41
